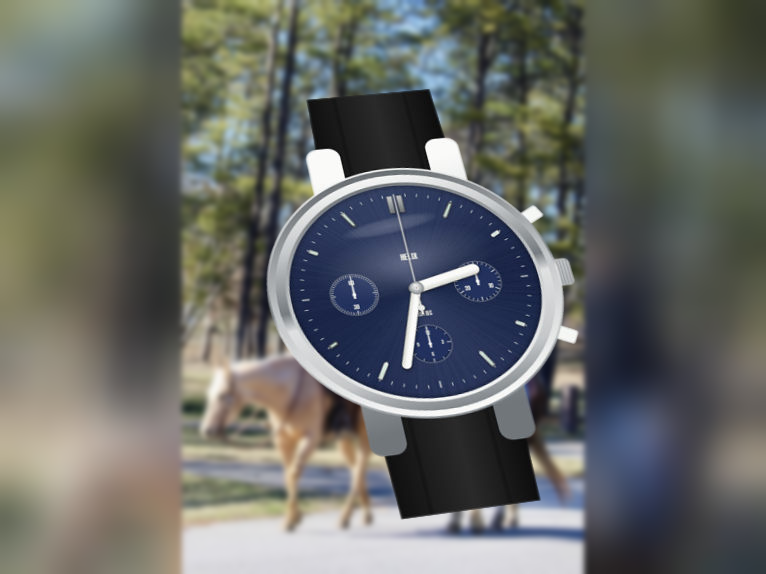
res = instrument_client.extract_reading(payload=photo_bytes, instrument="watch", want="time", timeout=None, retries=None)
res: 2:33
